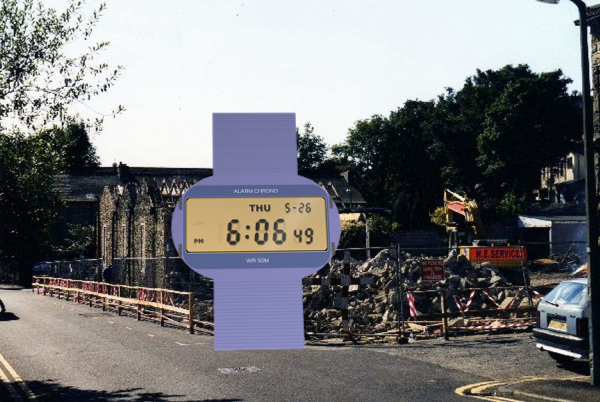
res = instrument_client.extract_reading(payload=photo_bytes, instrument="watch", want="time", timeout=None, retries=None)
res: 6:06:49
